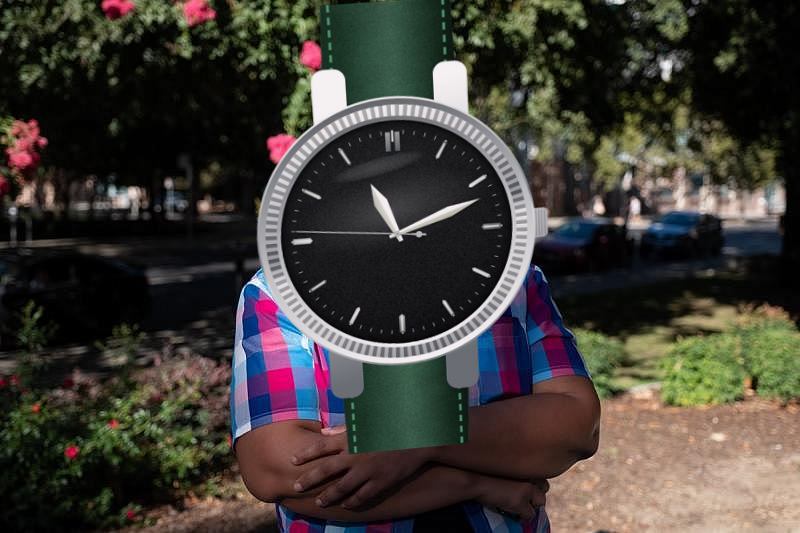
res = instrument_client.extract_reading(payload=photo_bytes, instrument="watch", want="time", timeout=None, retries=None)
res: 11:11:46
